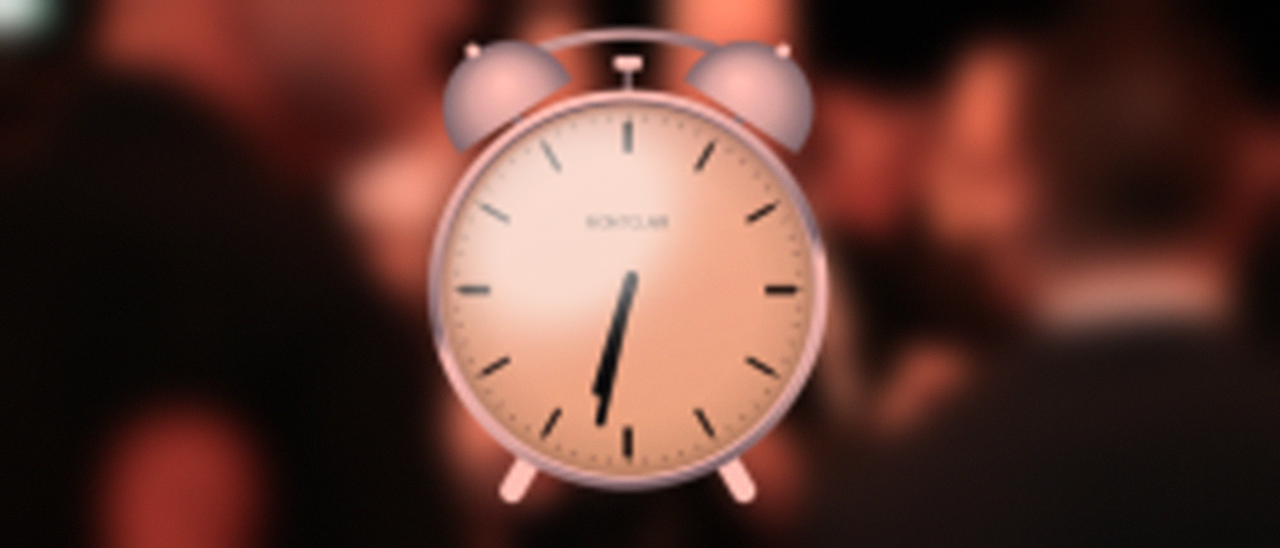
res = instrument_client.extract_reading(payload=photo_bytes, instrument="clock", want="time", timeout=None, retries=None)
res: 6:32
